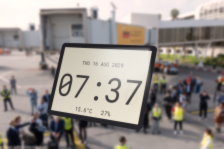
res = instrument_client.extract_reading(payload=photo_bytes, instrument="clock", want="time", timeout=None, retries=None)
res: 7:37
